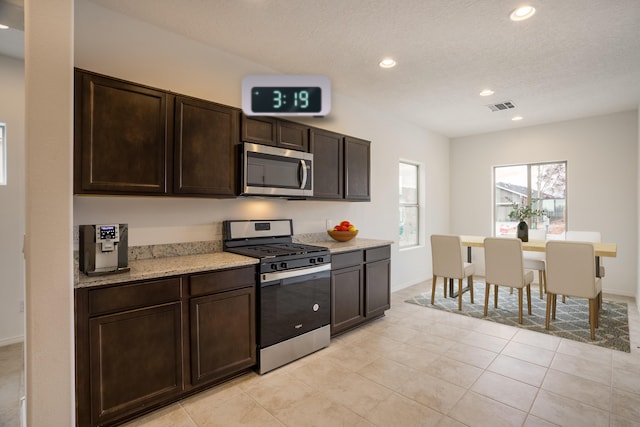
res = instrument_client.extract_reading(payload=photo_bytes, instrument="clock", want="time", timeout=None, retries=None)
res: 3:19
